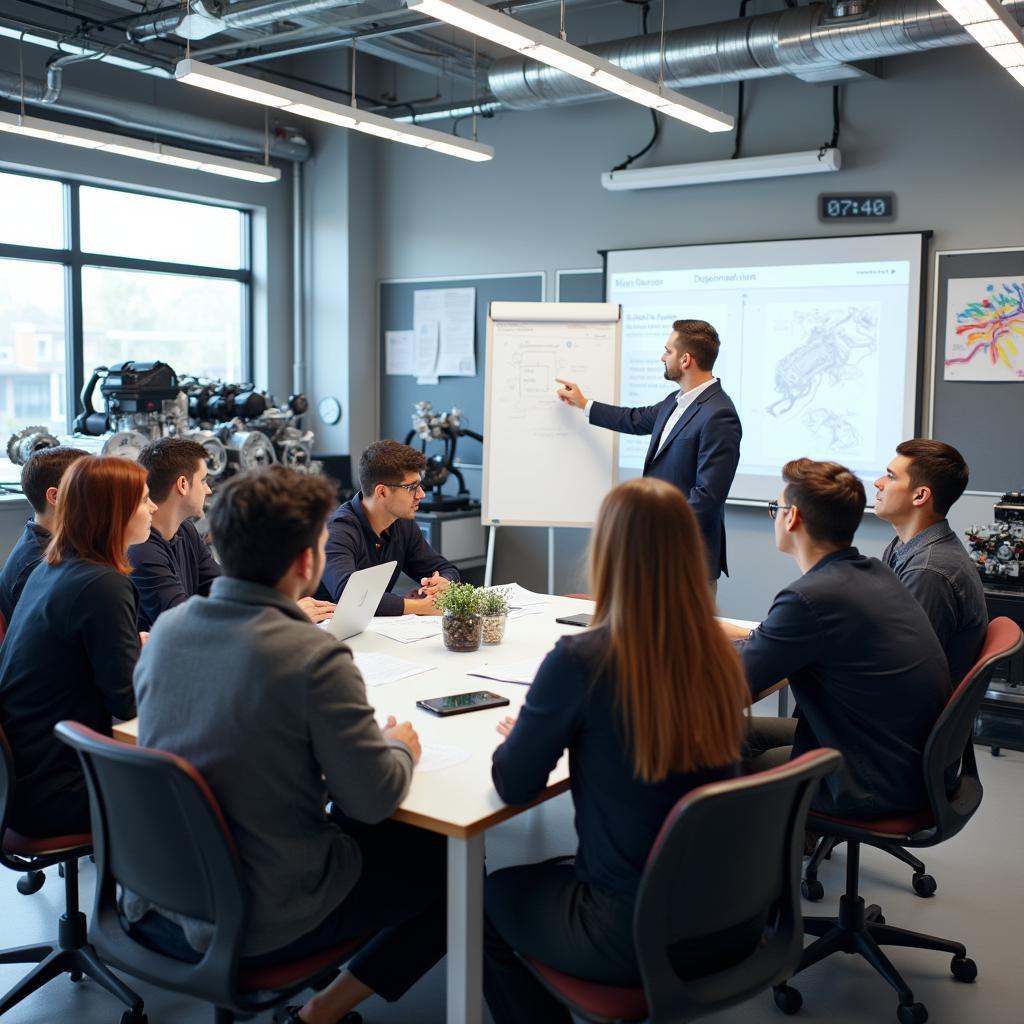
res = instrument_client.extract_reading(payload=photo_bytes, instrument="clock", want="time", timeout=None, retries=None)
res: 7:40
